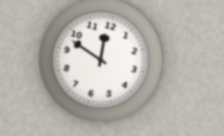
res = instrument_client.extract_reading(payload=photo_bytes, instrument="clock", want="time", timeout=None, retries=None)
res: 11:48
